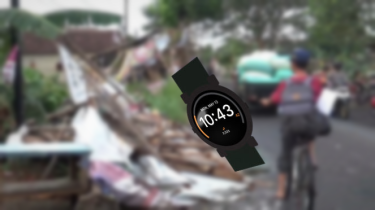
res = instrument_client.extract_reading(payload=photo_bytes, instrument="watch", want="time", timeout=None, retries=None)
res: 10:43
